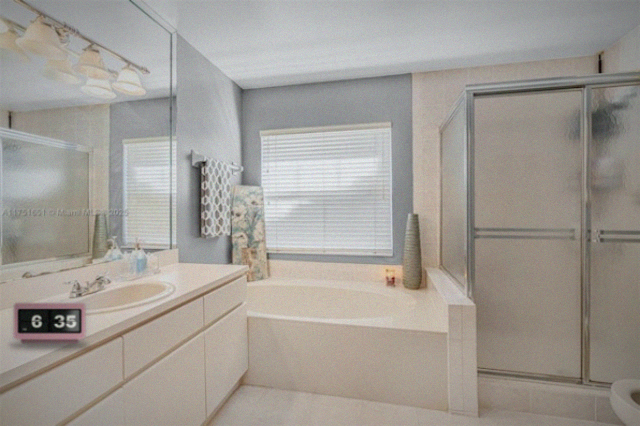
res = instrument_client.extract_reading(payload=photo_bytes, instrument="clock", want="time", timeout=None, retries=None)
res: 6:35
